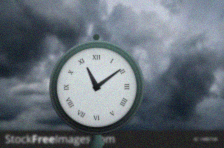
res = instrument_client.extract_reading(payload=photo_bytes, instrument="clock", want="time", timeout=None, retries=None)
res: 11:09
